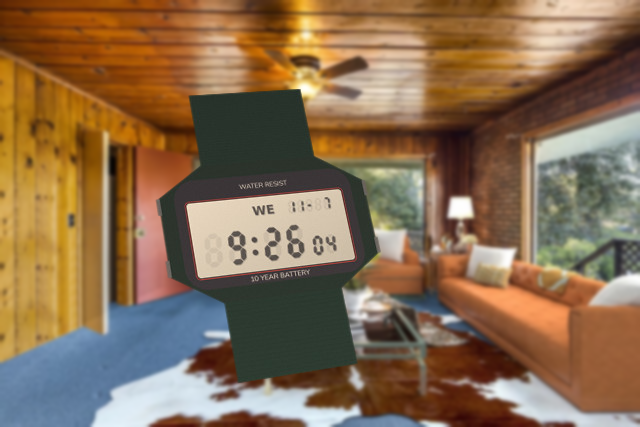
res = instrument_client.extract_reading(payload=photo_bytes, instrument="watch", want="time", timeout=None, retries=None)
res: 9:26:04
